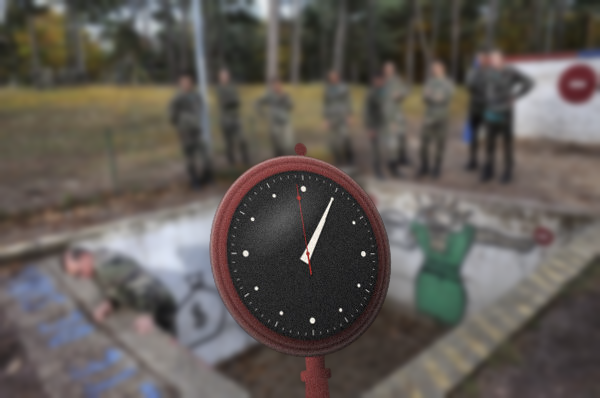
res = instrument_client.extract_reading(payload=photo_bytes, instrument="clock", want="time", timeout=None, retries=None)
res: 1:04:59
